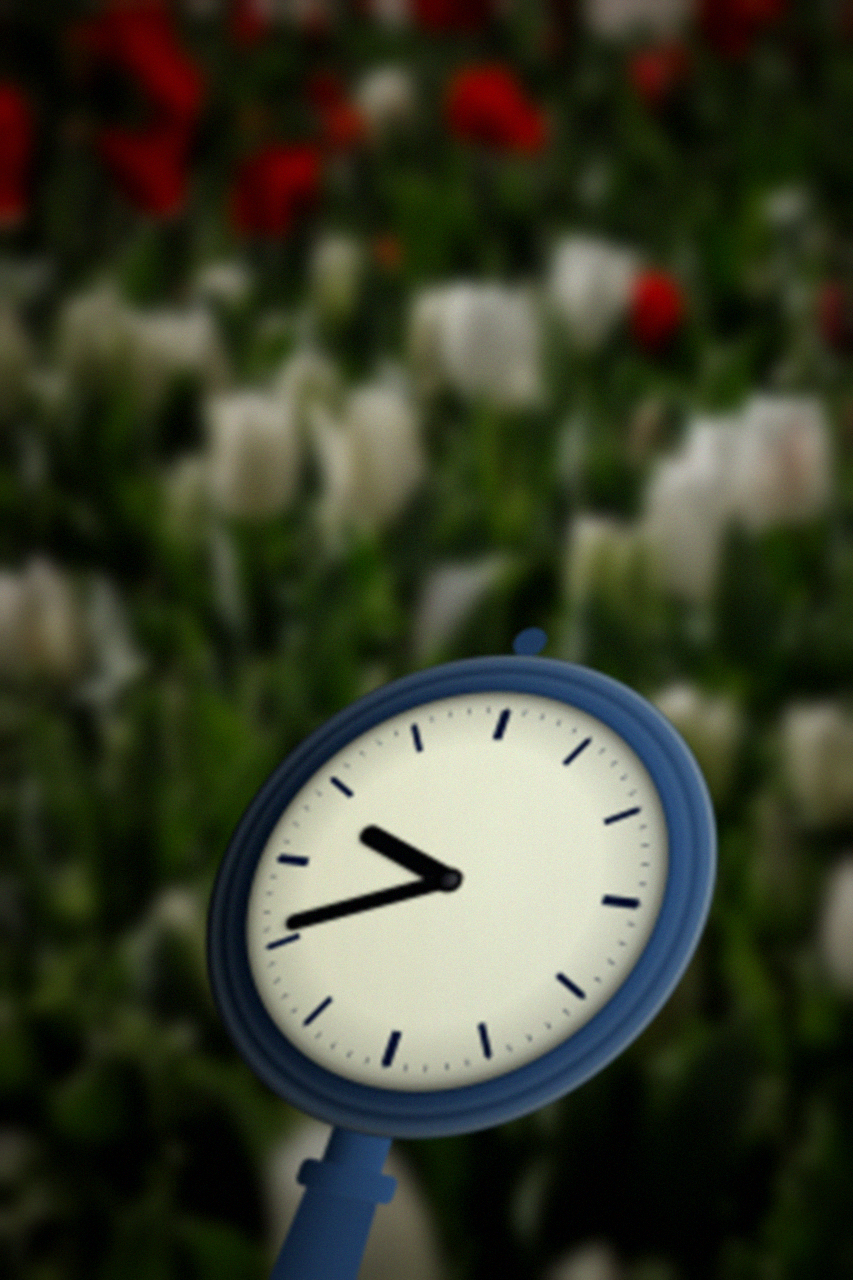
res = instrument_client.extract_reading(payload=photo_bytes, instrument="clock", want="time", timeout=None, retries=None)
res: 9:41
